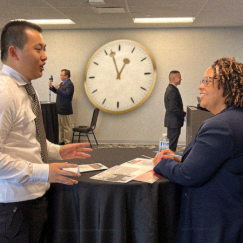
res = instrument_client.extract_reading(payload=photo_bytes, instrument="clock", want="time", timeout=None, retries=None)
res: 12:57
